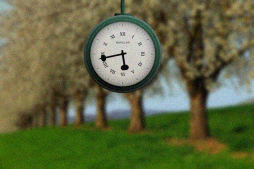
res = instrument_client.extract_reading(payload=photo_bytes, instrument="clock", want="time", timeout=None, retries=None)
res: 5:43
